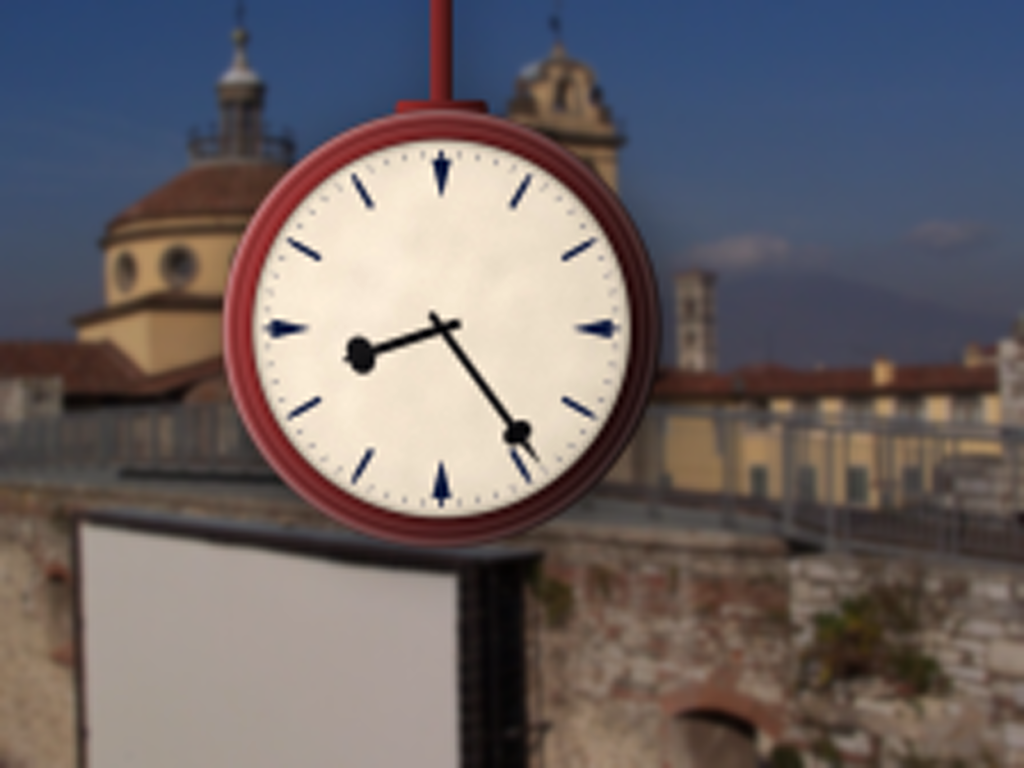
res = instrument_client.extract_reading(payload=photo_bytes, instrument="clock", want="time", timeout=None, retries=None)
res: 8:24
